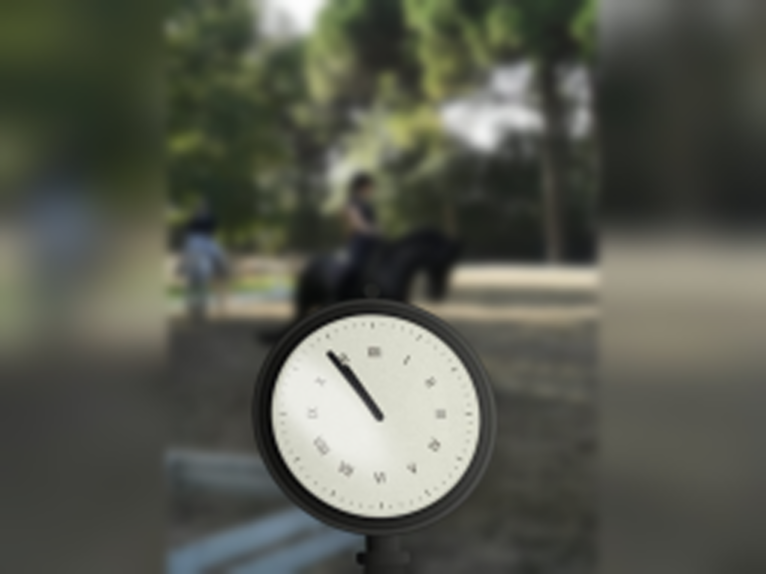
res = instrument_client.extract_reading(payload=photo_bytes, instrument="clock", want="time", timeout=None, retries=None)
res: 10:54
